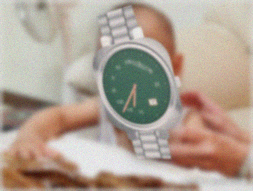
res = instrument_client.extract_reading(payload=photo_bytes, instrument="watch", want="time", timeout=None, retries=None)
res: 6:37
